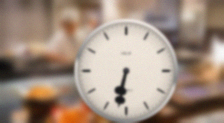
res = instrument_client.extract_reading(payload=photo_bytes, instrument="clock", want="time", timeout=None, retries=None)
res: 6:32
